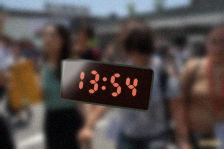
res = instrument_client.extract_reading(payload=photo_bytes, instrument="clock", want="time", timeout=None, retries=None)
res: 13:54
